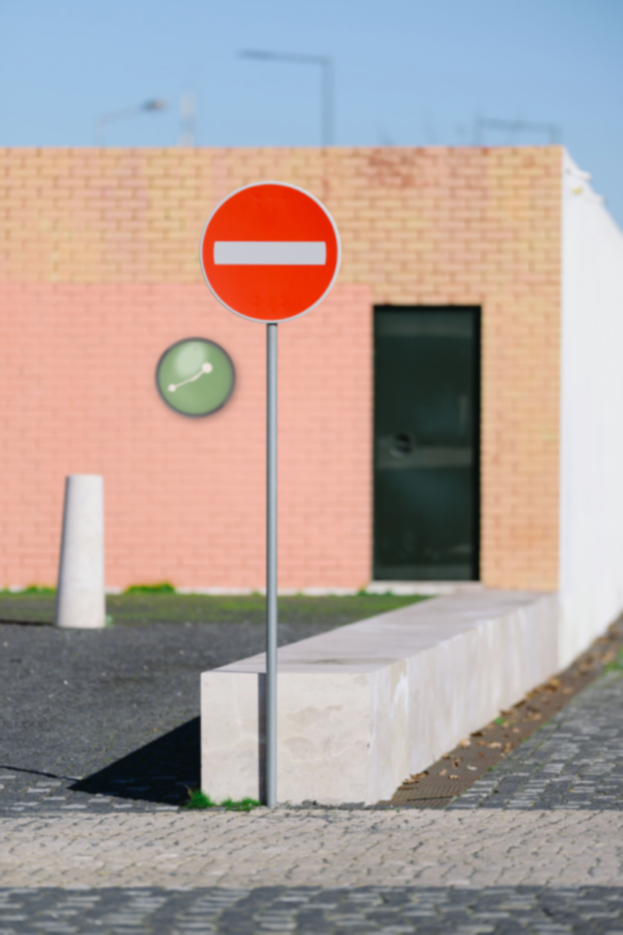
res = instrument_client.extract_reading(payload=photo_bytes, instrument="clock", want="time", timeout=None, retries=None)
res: 1:41
